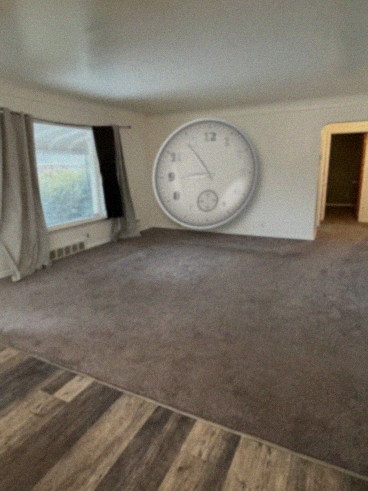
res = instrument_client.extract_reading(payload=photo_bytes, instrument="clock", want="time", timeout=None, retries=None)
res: 8:54
